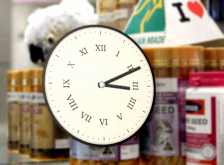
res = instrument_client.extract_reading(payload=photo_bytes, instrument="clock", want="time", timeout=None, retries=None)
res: 3:11
